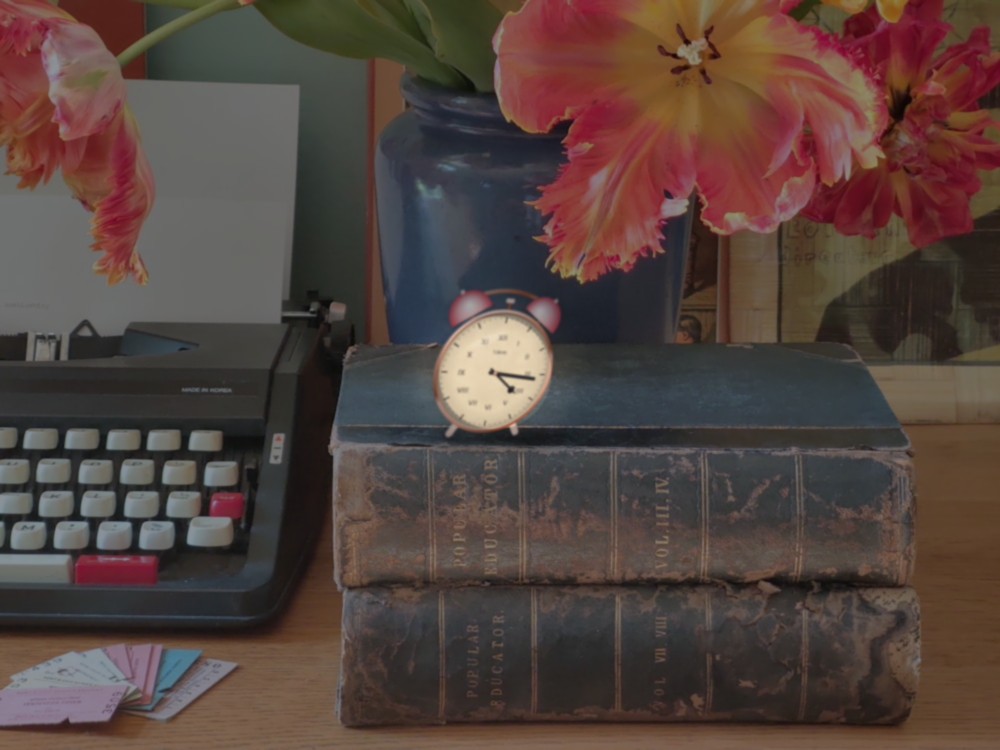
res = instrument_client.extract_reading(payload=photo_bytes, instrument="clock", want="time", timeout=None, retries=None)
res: 4:16
